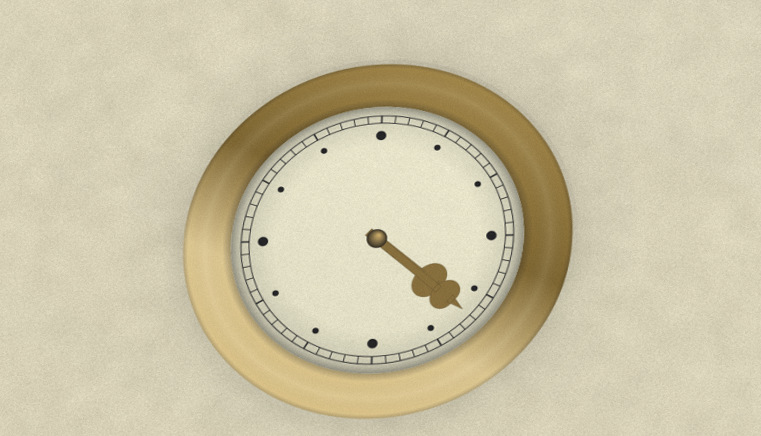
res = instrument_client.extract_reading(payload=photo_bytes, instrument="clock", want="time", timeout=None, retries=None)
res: 4:22
